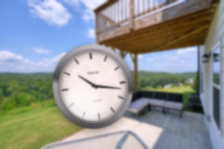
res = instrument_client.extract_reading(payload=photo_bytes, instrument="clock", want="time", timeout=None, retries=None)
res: 10:17
